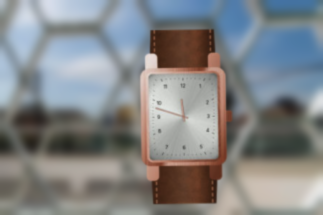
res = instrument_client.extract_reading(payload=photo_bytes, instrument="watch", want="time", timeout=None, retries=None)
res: 11:48
